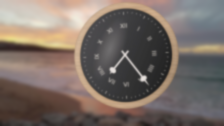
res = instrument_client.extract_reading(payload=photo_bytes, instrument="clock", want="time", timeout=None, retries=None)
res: 7:24
